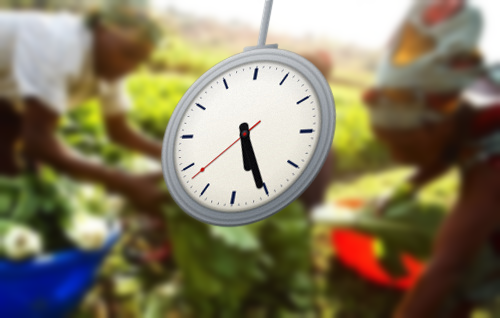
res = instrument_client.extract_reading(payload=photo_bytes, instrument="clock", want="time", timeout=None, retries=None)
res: 5:25:38
